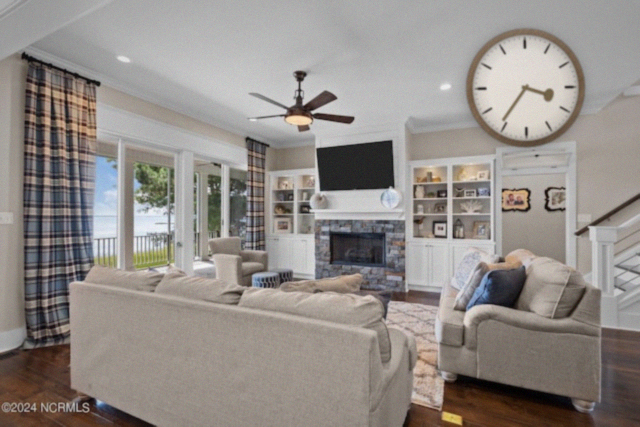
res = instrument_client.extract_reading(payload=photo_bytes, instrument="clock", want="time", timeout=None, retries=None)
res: 3:36
